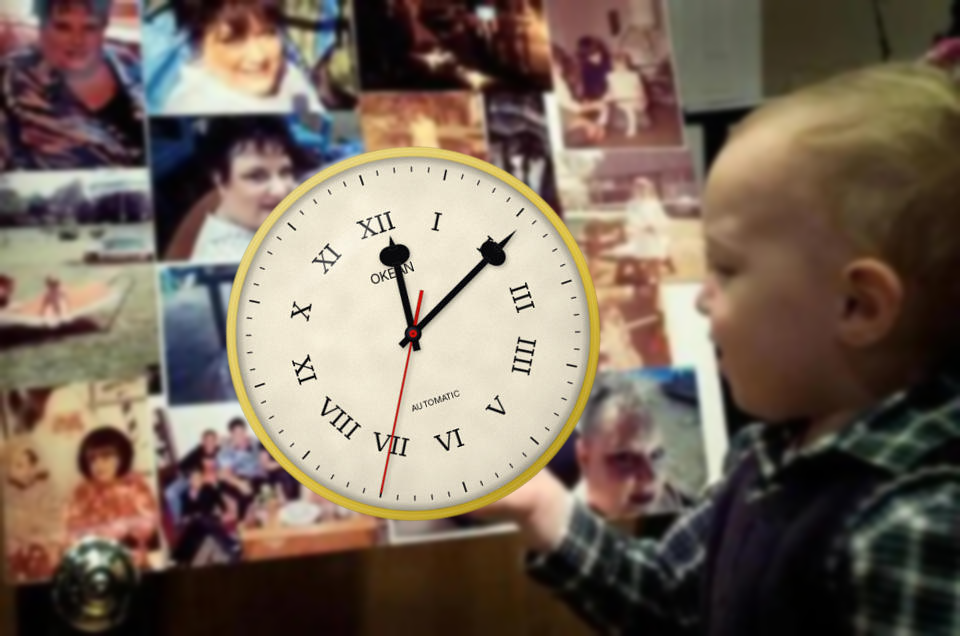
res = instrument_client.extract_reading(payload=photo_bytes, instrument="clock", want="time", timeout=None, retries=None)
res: 12:10:35
